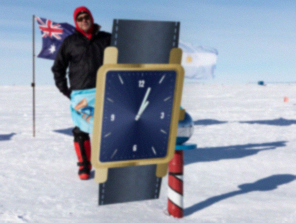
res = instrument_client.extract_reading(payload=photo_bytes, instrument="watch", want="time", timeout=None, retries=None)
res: 1:03
